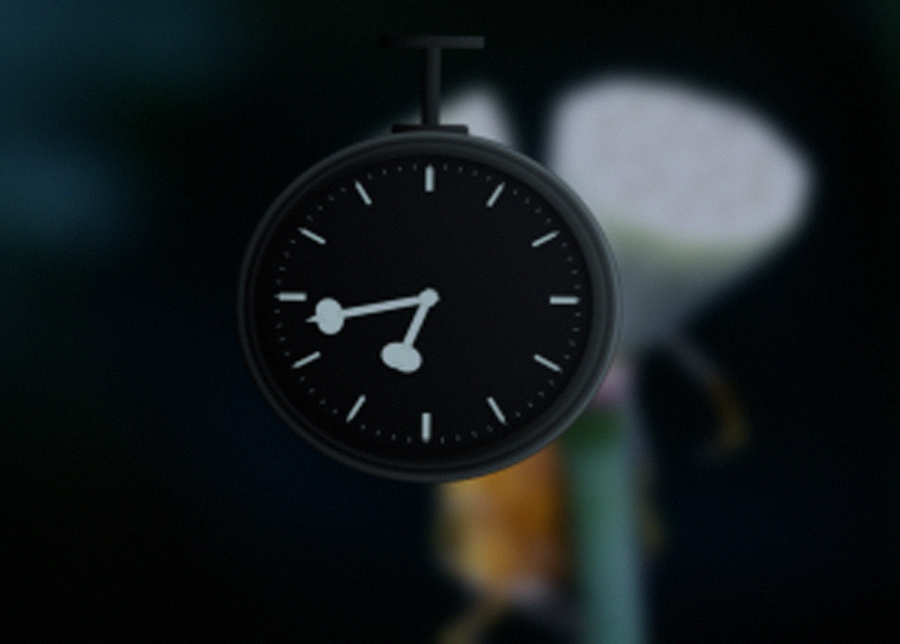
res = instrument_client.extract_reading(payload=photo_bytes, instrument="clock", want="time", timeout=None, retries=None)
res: 6:43
